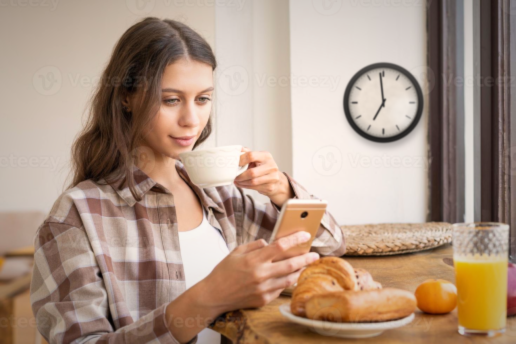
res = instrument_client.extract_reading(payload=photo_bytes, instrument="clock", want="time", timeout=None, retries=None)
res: 6:59
